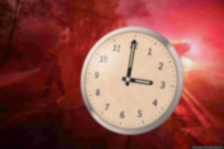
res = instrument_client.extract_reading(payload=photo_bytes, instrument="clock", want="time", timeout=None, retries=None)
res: 3:00
